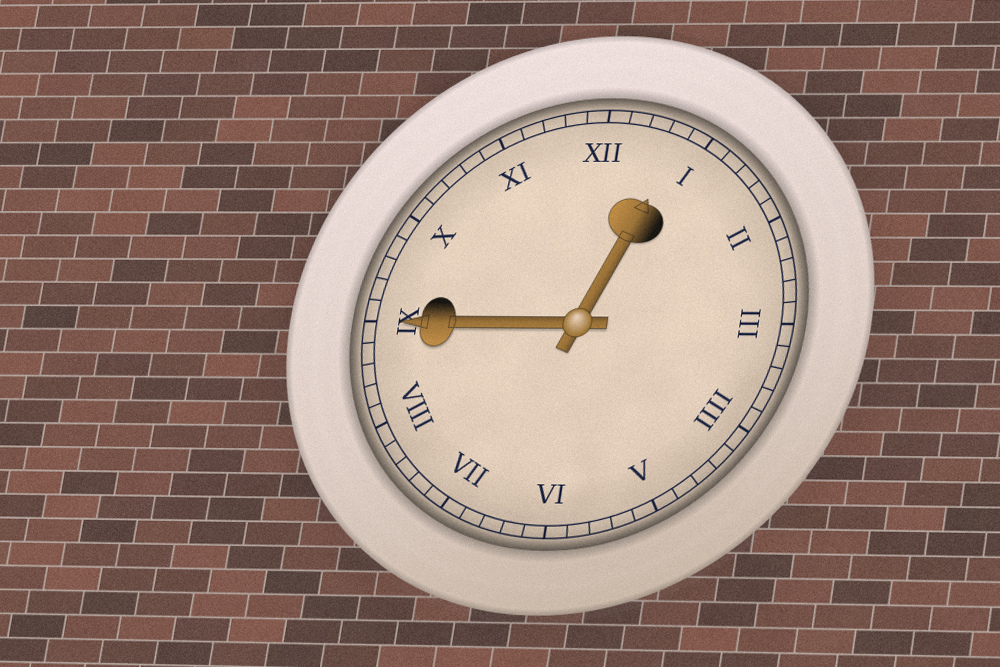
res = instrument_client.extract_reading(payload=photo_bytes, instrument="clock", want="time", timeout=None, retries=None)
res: 12:45
